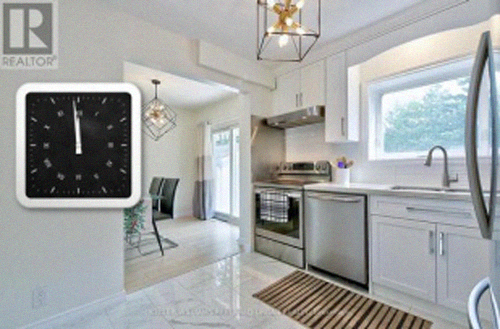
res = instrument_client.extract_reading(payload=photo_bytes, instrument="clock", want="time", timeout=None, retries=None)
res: 11:59
